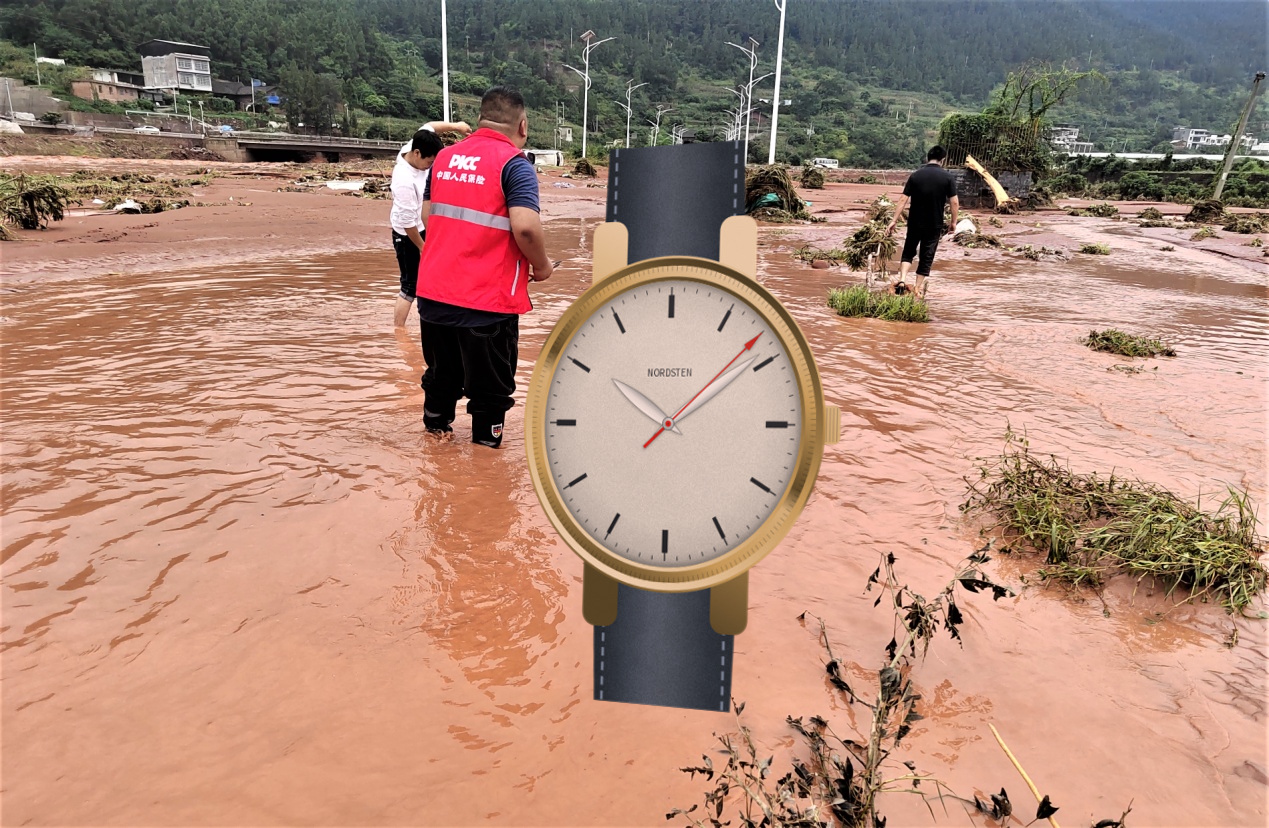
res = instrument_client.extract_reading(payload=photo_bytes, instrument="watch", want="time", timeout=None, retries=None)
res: 10:09:08
